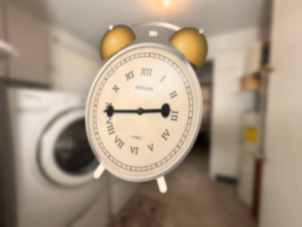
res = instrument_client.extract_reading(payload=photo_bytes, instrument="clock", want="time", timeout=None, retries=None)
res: 2:44
